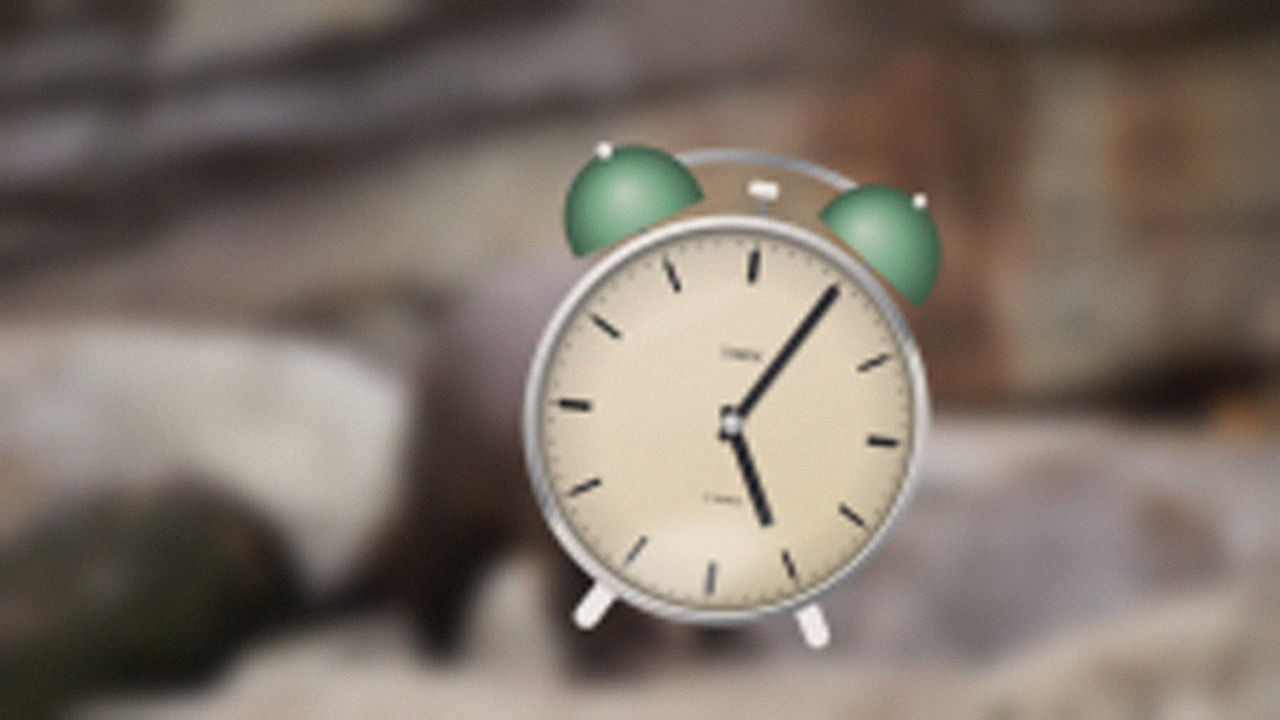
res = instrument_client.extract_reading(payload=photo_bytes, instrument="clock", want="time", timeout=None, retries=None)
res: 5:05
